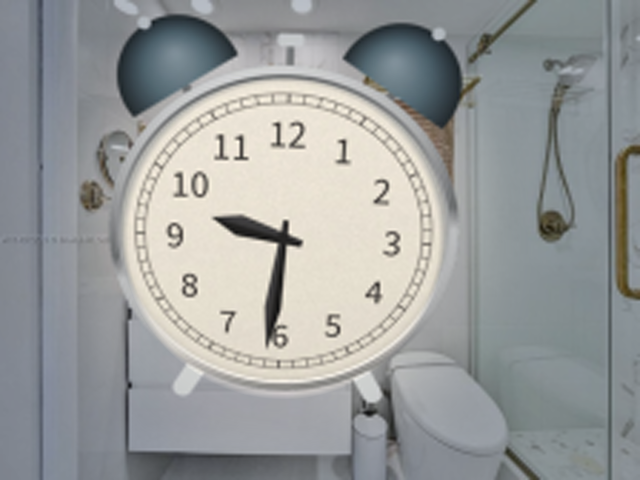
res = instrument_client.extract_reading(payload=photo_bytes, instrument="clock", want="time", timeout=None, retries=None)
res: 9:31
